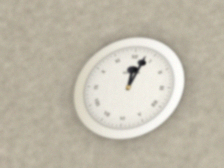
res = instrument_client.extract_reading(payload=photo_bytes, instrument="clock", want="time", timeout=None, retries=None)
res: 12:03
